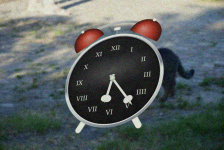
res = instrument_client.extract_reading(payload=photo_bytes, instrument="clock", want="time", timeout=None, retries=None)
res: 6:24
